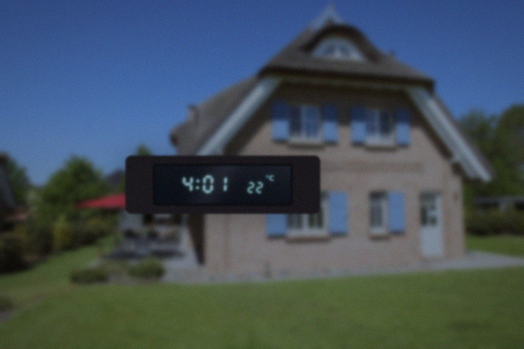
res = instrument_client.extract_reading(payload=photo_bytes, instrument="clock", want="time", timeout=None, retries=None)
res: 4:01
